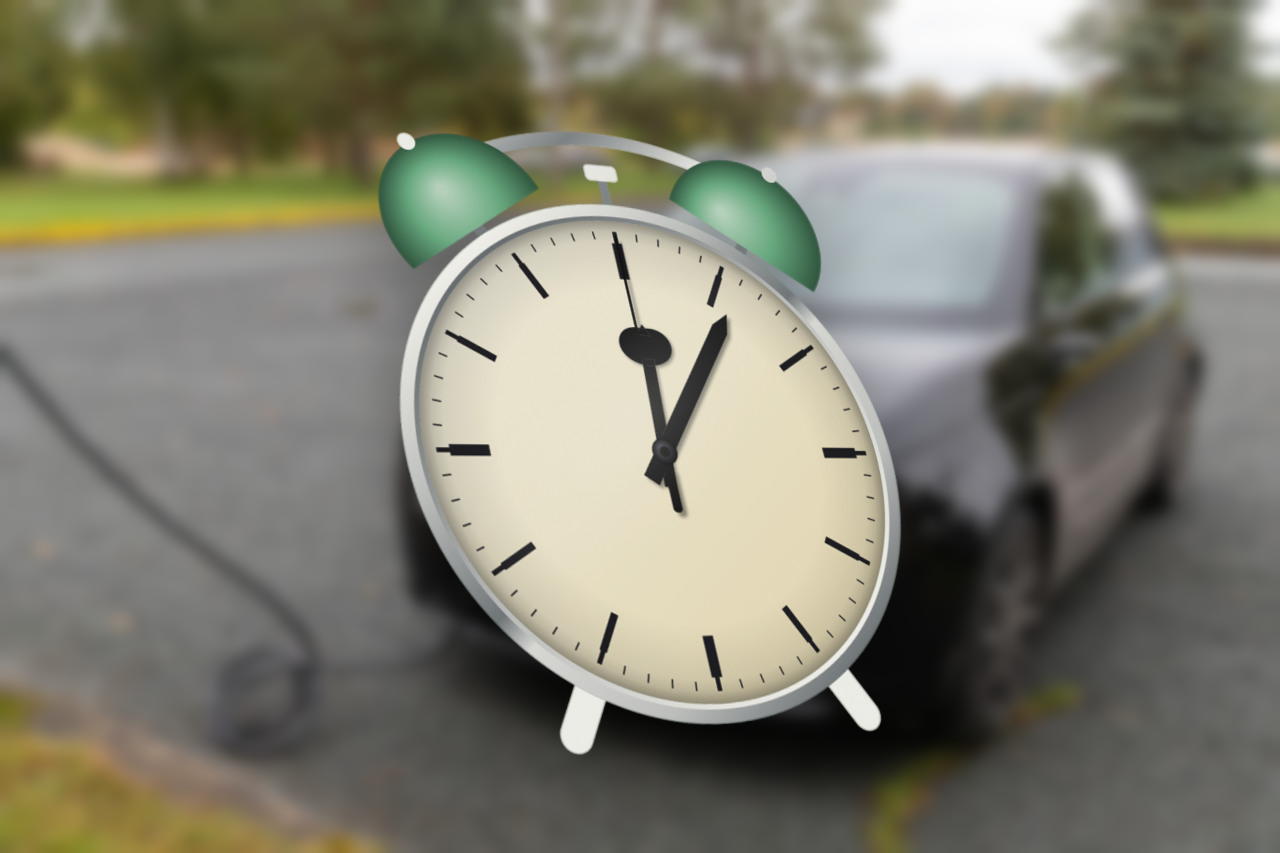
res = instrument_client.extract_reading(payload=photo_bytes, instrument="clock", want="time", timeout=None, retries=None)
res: 12:06:00
